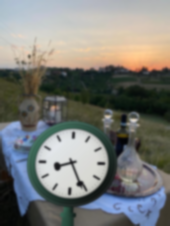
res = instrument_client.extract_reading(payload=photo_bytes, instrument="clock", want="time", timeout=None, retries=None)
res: 8:26
